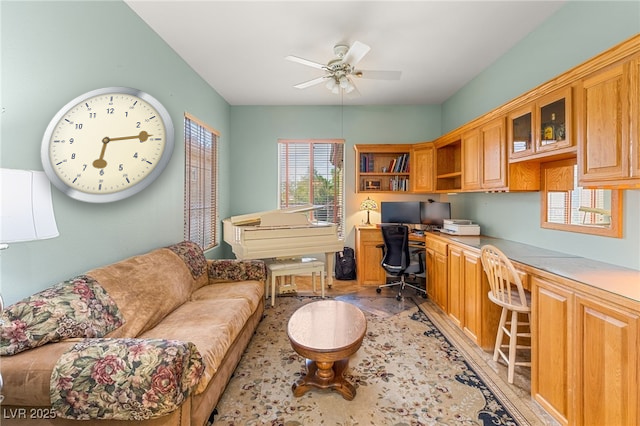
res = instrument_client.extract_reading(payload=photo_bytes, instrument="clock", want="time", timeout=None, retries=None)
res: 6:14
